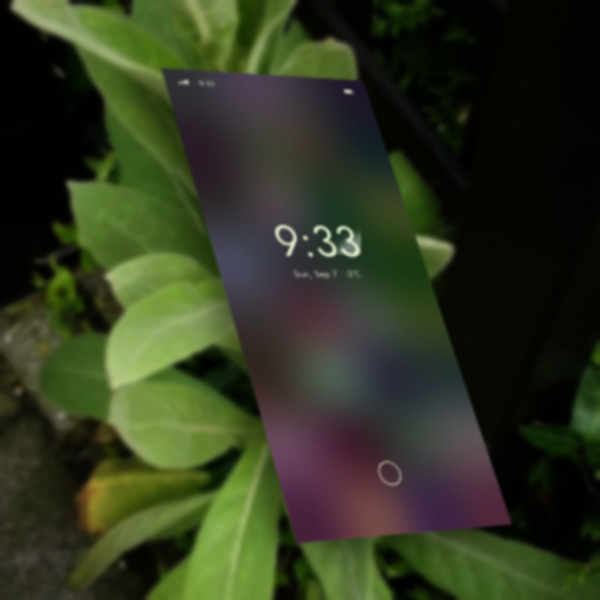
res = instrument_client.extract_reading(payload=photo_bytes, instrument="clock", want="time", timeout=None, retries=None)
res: 9:33
